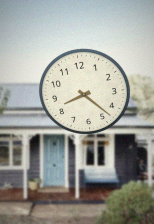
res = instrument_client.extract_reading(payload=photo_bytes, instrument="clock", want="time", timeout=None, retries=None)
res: 8:23
